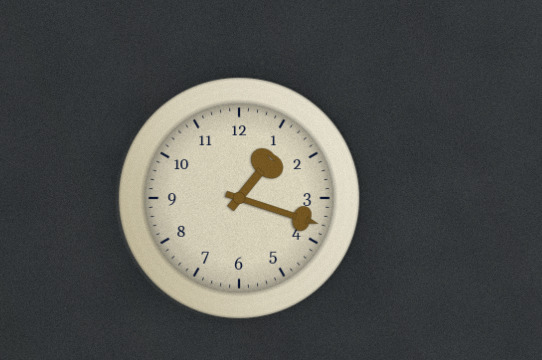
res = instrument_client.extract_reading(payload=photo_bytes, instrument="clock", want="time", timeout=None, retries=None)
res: 1:18
